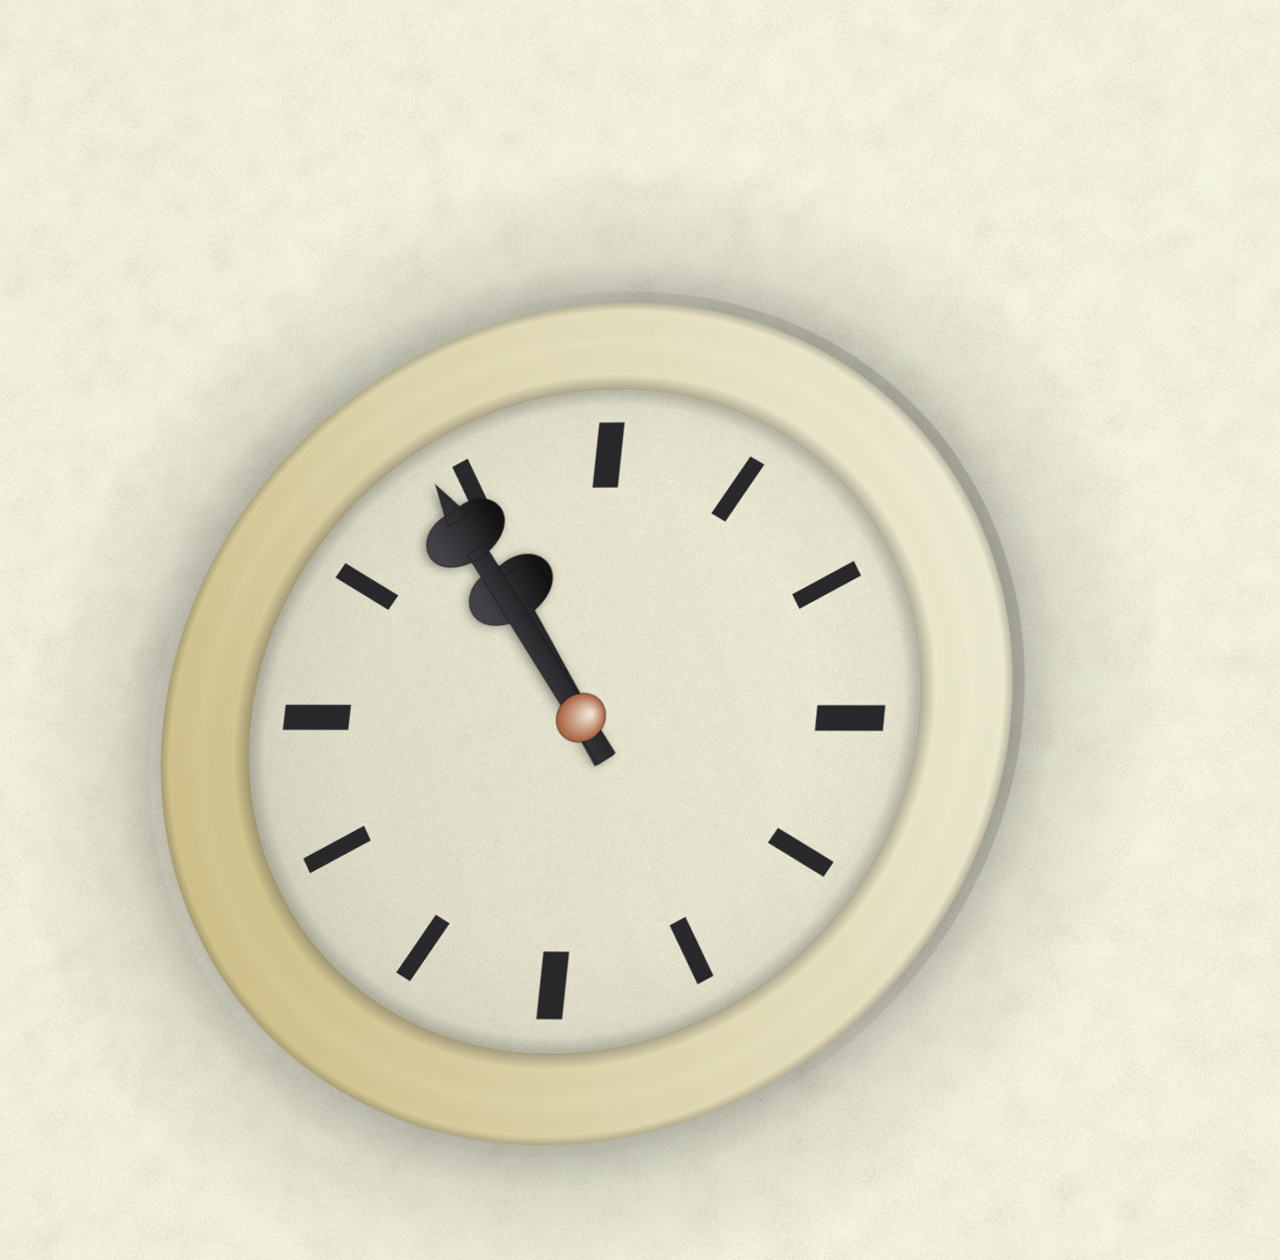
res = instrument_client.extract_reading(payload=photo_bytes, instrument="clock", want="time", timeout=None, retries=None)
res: 10:54
